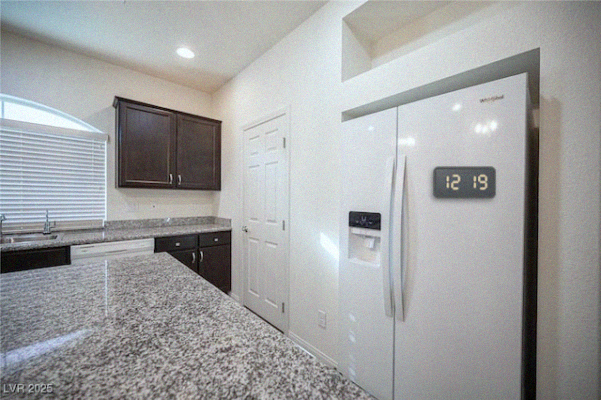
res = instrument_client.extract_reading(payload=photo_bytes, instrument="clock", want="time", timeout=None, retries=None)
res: 12:19
